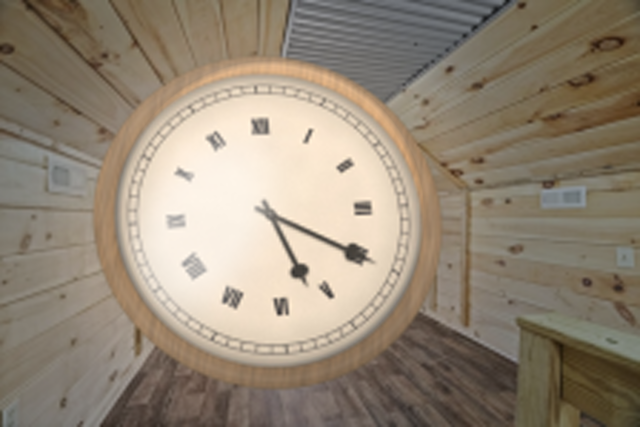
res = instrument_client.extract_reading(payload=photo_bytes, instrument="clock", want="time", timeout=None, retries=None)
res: 5:20
